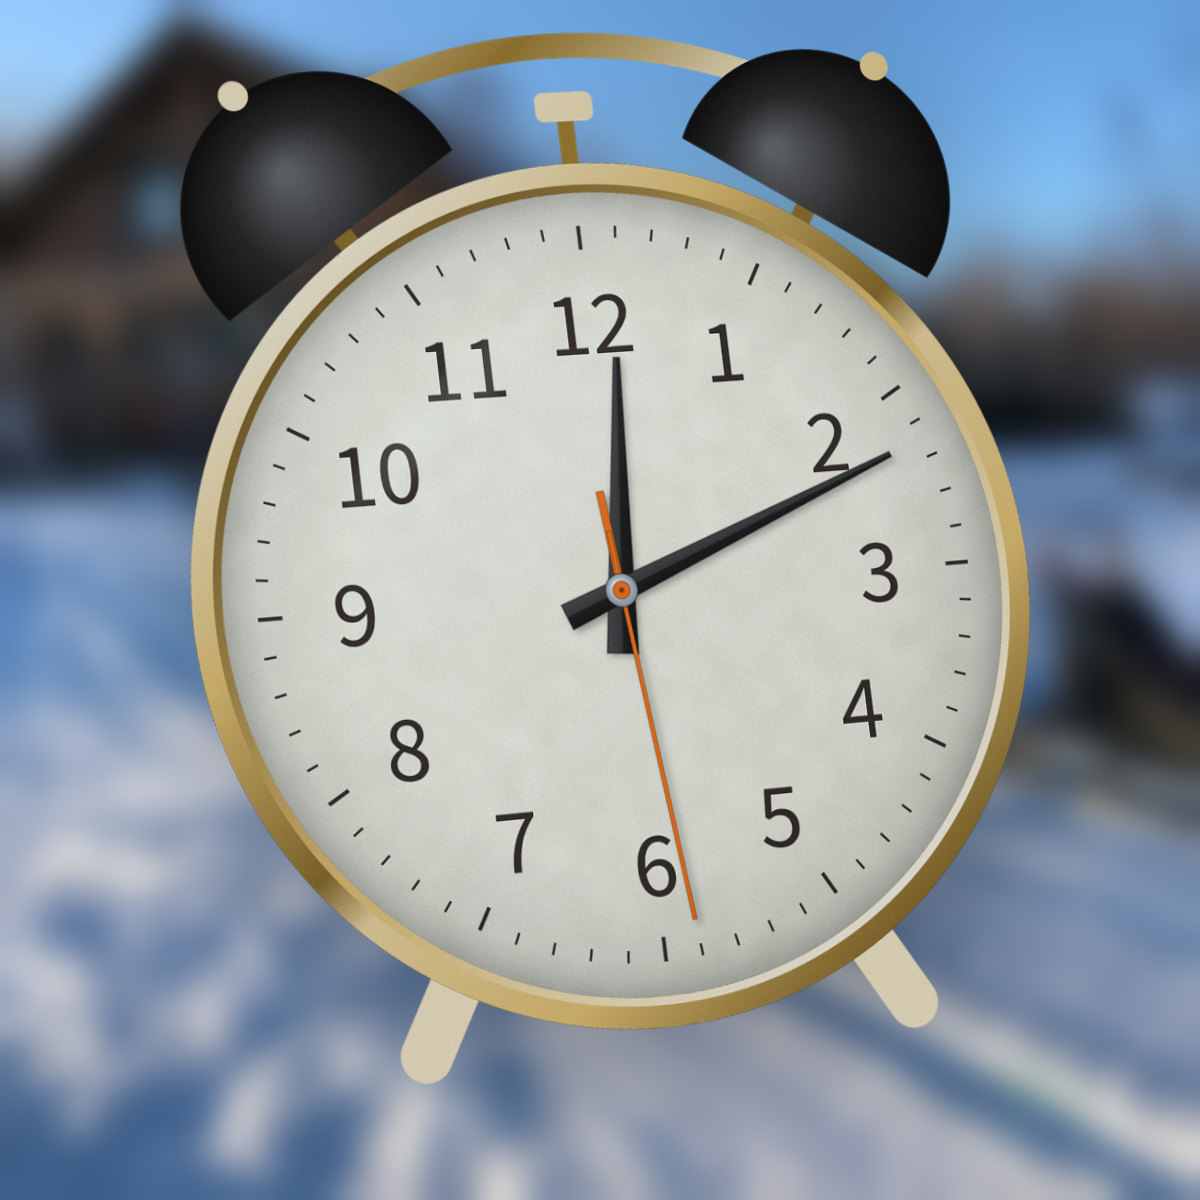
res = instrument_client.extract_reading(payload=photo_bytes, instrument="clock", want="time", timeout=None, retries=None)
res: 12:11:29
